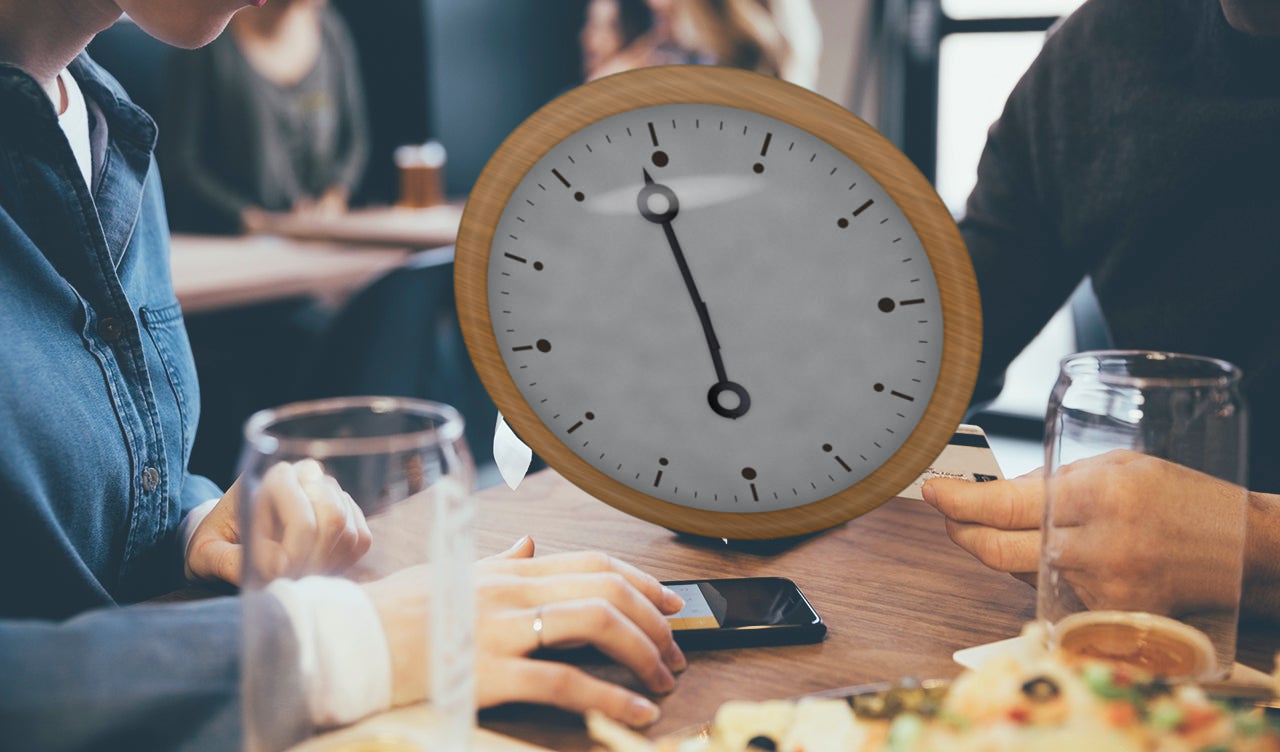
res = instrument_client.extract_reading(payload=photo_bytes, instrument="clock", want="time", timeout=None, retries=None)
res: 5:59
